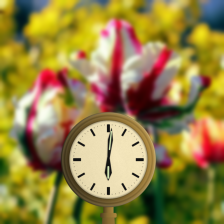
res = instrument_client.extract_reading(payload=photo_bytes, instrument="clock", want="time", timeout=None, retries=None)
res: 6:01
